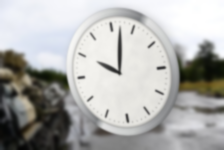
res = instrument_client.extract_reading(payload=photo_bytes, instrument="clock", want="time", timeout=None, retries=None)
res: 10:02
